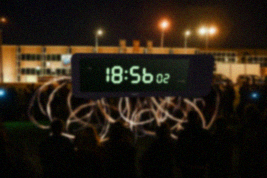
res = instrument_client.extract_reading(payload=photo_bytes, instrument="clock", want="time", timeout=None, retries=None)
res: 18:56
